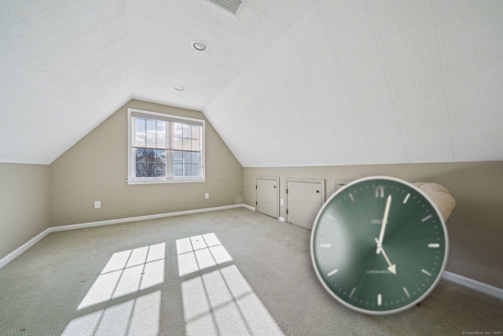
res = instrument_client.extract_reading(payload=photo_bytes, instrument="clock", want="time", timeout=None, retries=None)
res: 5:02
